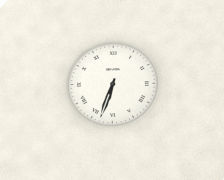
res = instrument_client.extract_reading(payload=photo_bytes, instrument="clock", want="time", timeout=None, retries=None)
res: 6:33
